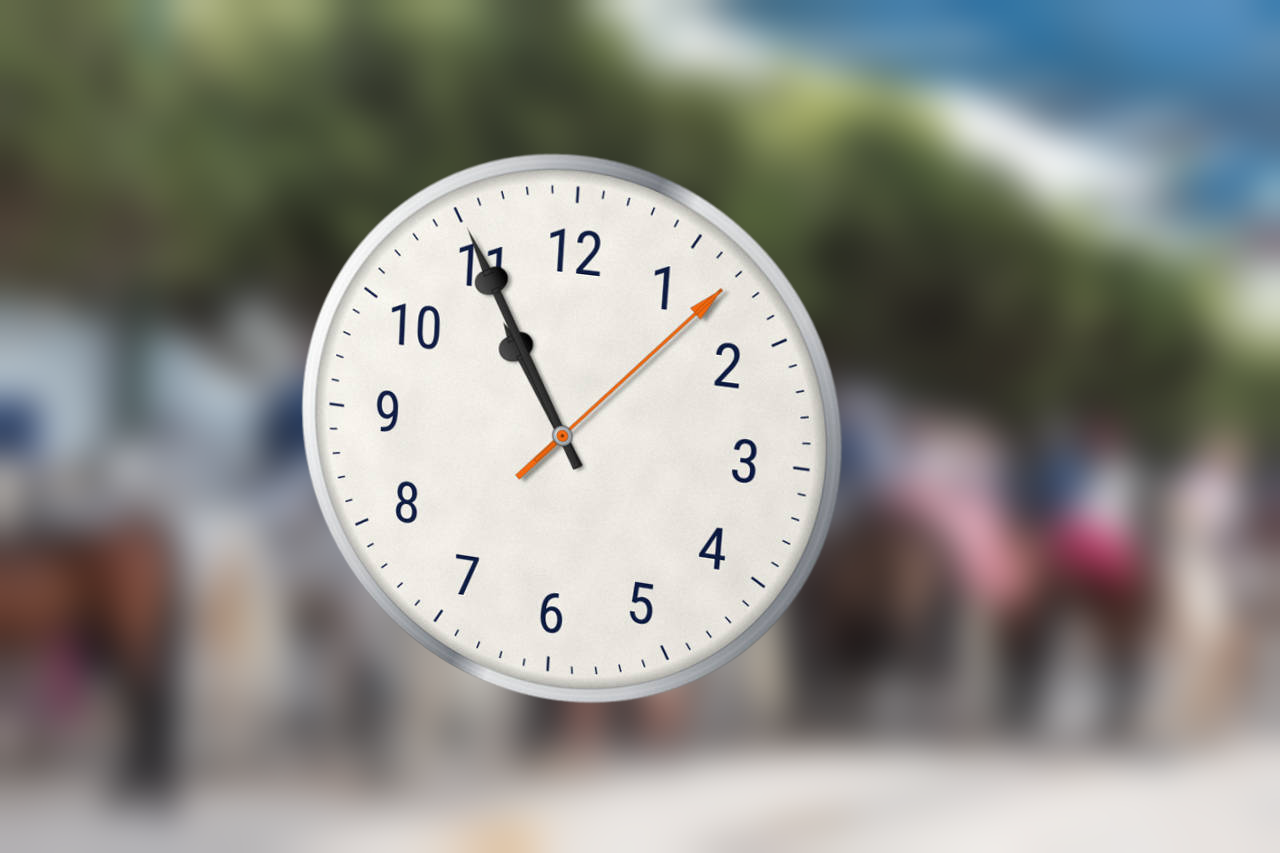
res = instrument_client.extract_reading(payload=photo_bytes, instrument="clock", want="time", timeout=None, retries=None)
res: 10:55:07
